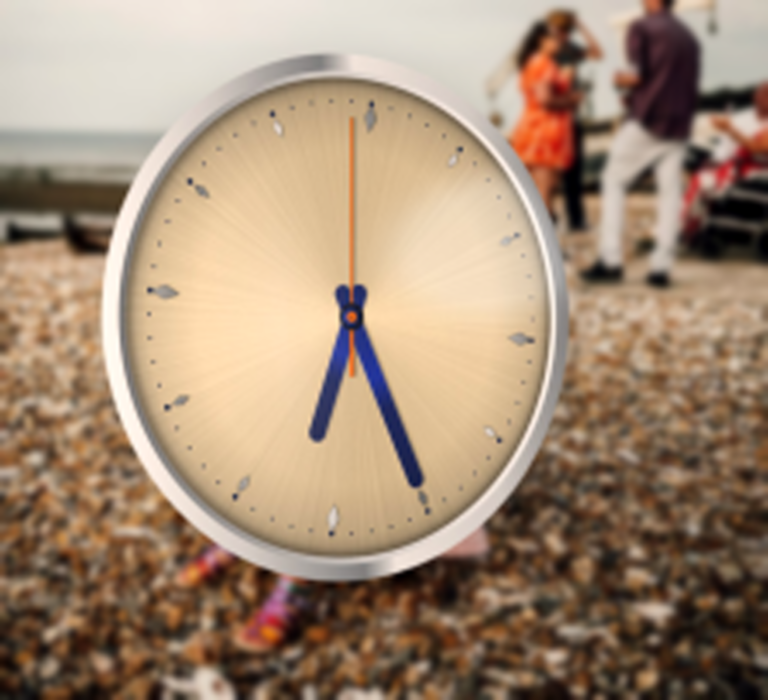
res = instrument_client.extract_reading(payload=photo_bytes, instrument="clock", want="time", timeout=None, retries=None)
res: 6:24:59
